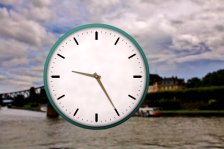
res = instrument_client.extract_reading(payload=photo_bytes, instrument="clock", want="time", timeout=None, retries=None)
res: 9:25
